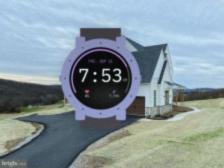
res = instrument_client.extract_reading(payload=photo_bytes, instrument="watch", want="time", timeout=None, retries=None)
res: 7:53
